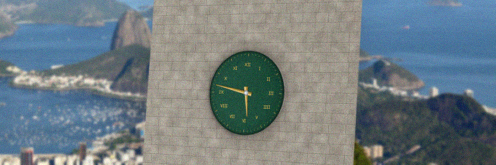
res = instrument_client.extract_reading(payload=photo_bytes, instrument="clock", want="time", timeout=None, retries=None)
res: 5:47
